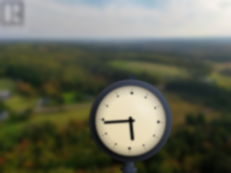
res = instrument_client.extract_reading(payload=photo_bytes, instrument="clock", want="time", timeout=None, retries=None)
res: 5:44
